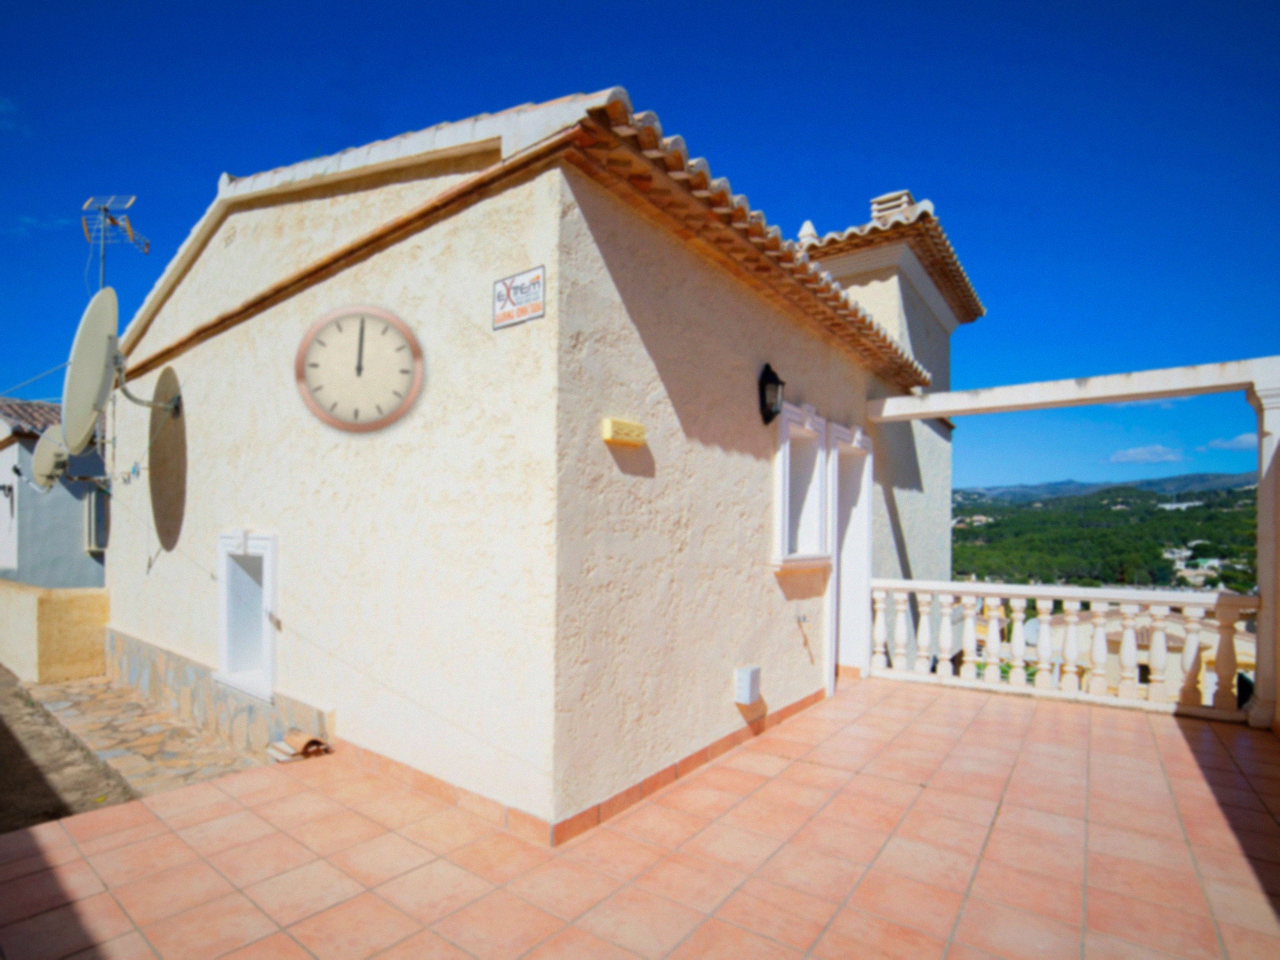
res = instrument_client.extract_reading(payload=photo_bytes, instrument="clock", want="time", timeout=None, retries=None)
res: 12:00
